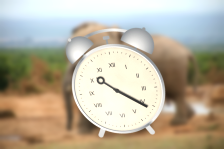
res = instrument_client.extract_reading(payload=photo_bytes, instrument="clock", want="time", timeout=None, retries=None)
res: 10:21
